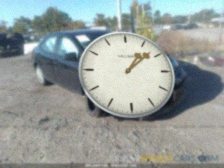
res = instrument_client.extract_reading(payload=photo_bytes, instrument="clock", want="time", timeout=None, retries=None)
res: 1:08
